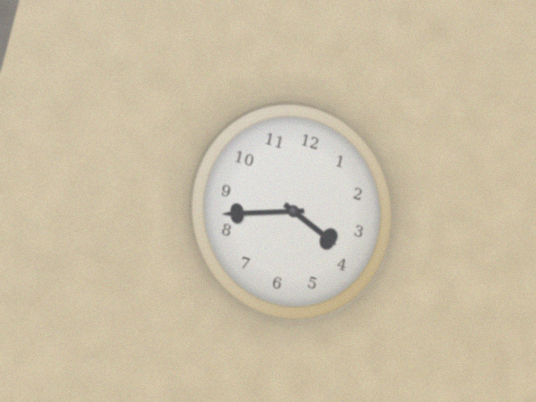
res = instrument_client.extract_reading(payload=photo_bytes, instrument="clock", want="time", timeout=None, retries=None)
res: 3:42
